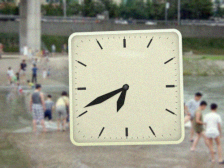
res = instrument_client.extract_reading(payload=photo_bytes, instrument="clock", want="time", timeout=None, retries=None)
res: 6:41
